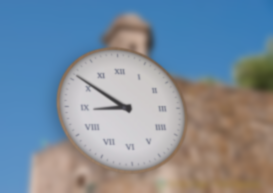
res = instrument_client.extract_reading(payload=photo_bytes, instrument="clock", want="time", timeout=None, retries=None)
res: 8:51
